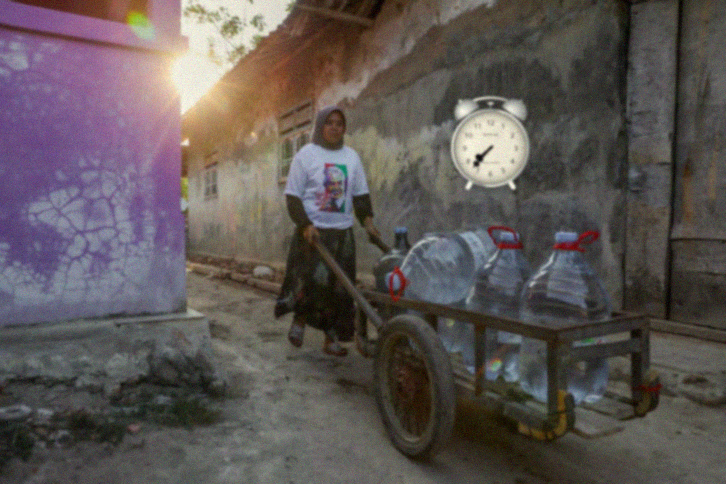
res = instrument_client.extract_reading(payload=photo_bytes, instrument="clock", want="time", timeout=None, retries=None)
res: 7:37
